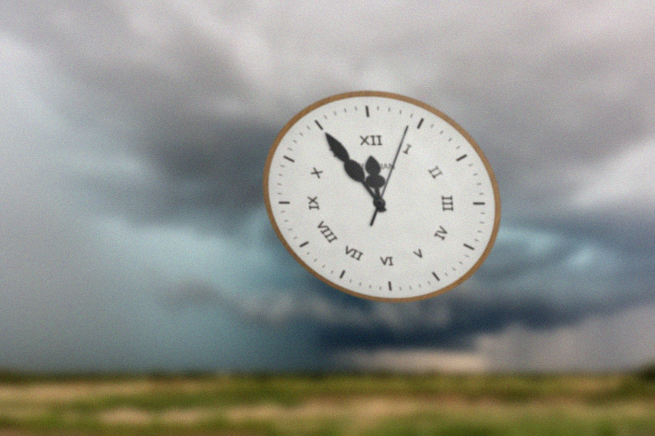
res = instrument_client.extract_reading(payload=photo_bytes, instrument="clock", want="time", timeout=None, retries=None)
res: 11:55:04
